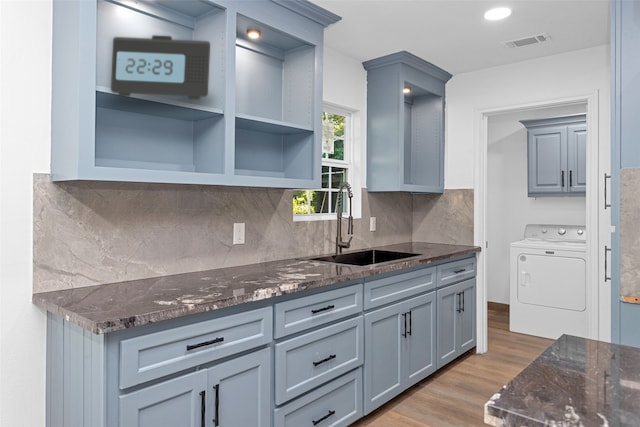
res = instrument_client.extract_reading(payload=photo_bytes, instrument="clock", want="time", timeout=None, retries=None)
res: 22:29
